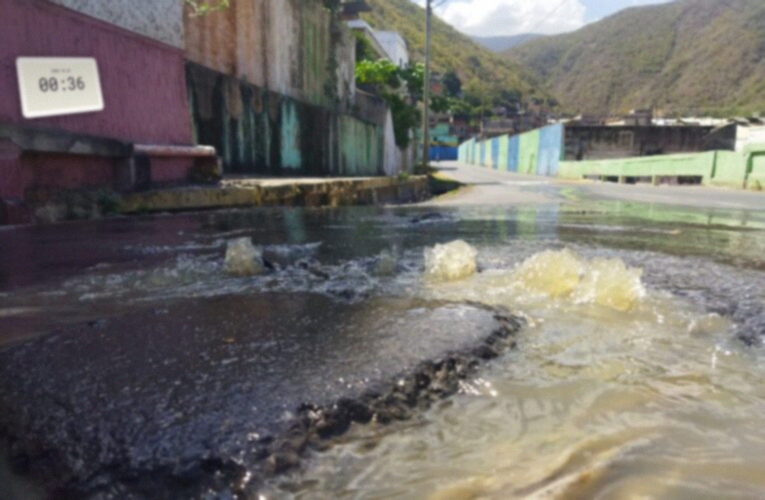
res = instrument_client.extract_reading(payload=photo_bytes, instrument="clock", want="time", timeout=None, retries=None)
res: 0:36
